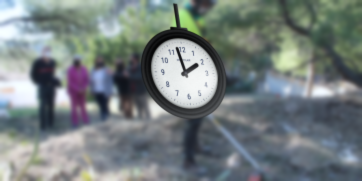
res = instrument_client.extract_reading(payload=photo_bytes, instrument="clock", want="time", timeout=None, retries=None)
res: 1:58
